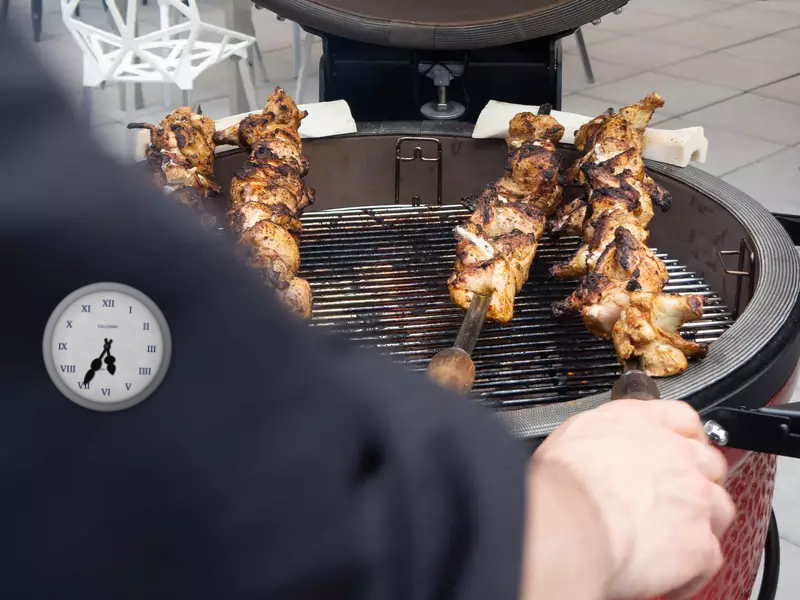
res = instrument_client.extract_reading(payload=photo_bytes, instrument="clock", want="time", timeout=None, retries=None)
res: 5:35
